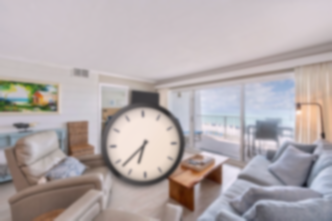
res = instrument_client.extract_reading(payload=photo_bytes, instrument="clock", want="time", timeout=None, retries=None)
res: 6:38
